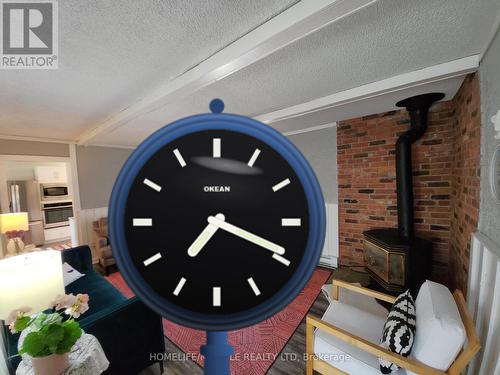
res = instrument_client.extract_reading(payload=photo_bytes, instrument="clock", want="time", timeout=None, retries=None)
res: 7:19
